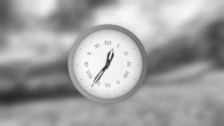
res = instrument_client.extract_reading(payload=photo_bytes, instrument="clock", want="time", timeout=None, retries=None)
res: 12:36
